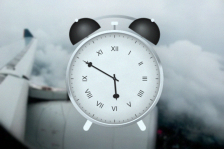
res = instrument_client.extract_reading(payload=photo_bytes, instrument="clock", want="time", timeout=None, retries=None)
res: 5:50
